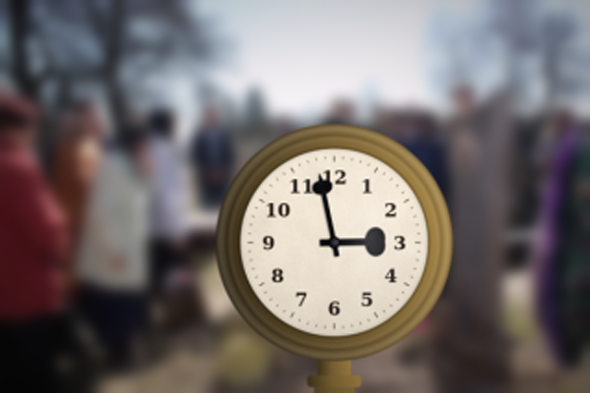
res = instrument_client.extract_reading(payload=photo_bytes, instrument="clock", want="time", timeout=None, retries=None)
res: 2:58
